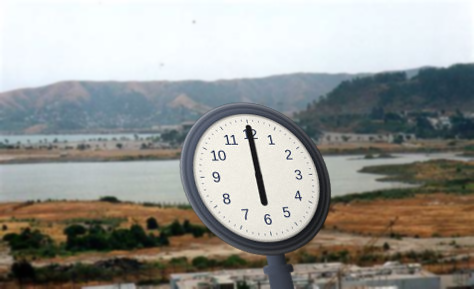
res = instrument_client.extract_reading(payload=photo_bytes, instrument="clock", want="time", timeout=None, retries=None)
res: 6:00
